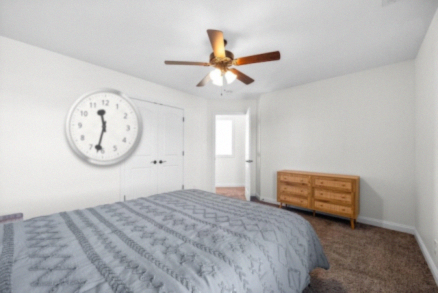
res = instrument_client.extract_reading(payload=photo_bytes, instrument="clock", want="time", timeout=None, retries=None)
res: 11:32
